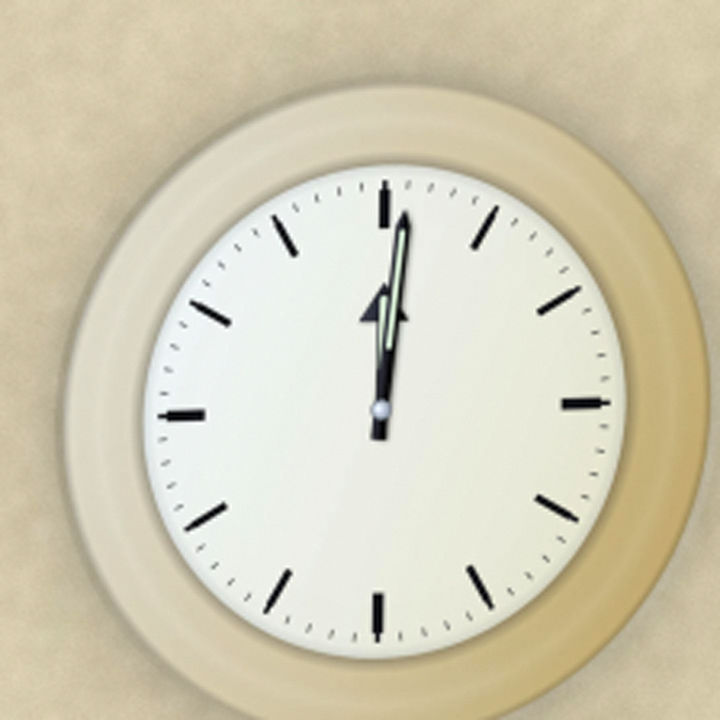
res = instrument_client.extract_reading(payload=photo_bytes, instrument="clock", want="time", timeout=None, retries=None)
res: 12:01
